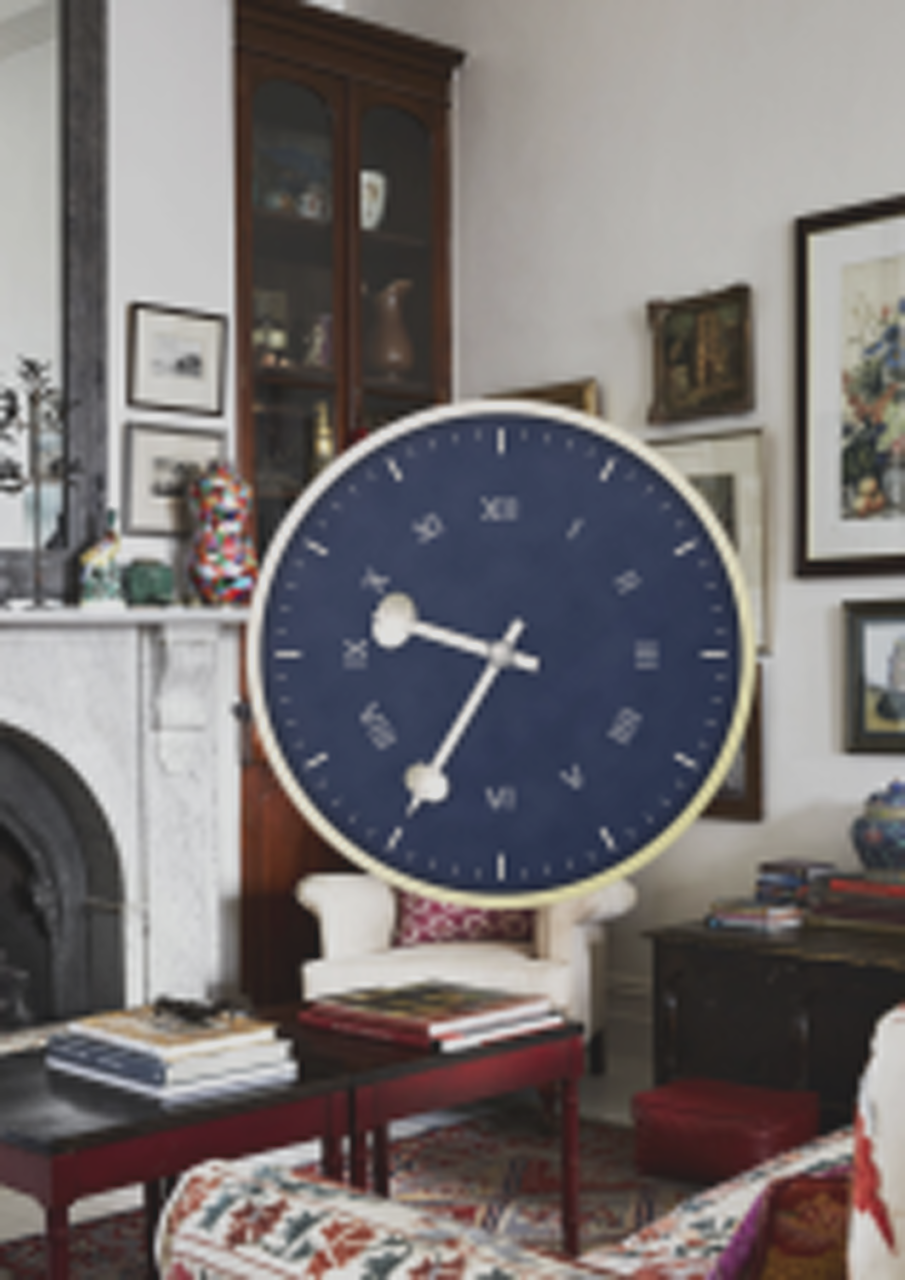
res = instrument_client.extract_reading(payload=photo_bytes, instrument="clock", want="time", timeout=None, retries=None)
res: 9:35
